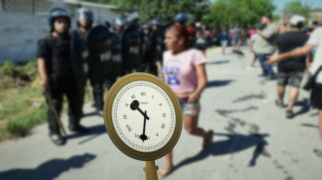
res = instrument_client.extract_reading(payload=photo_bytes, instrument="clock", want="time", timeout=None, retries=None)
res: 10:32
